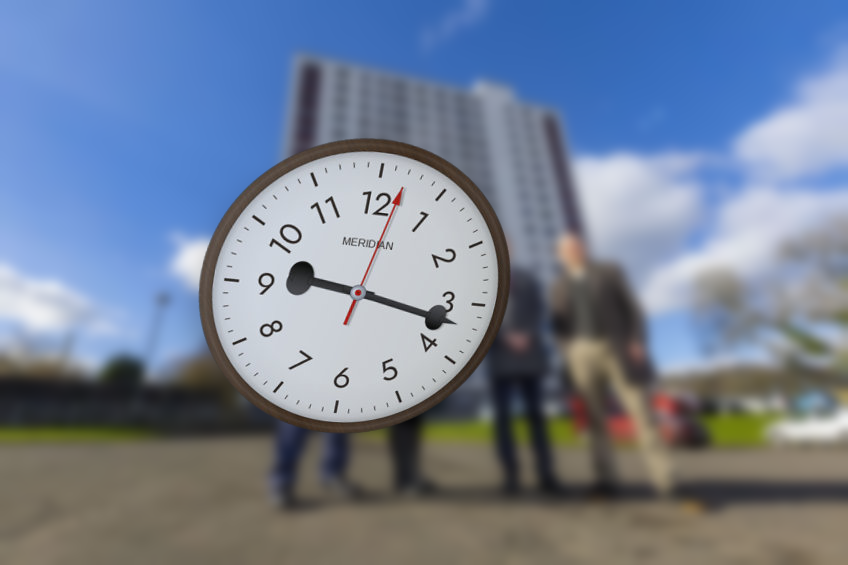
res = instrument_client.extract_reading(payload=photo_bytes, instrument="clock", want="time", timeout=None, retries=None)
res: 9:17:02
